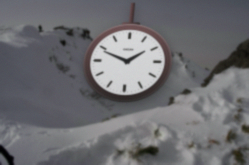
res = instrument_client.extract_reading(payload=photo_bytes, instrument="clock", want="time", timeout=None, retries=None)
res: 1:49
